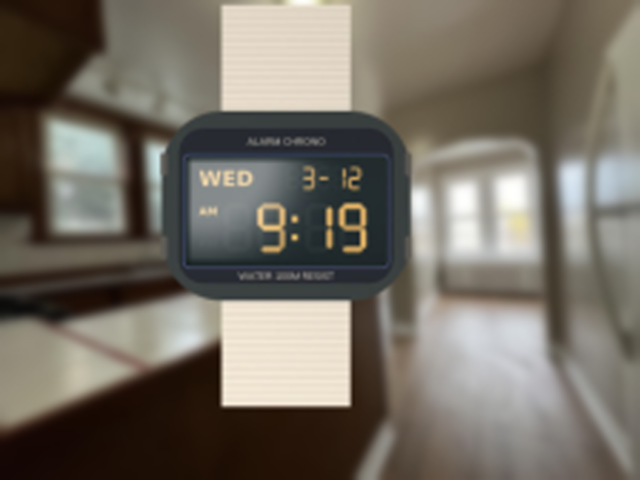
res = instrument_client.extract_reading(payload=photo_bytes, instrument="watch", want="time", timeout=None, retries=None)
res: 9:19
